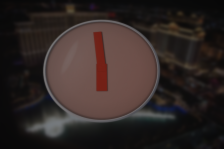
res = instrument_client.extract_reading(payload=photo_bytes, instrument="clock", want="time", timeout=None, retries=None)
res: 5:59
